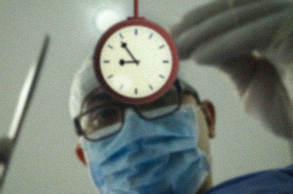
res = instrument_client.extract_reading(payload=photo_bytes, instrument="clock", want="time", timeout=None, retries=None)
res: 8:54
